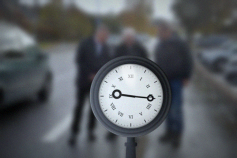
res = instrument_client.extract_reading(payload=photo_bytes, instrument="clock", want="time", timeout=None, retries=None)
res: 9:16
